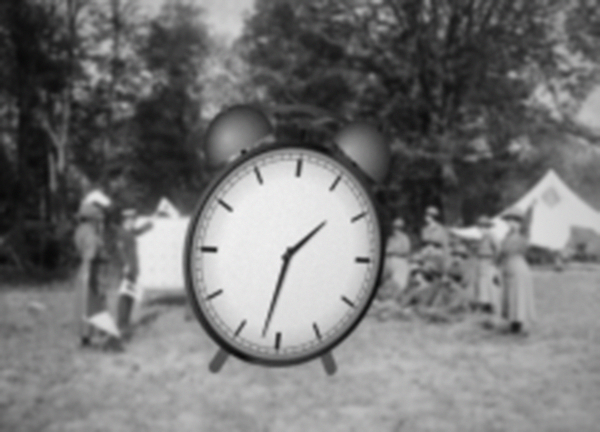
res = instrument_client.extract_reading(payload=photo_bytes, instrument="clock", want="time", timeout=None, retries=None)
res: 1:32
